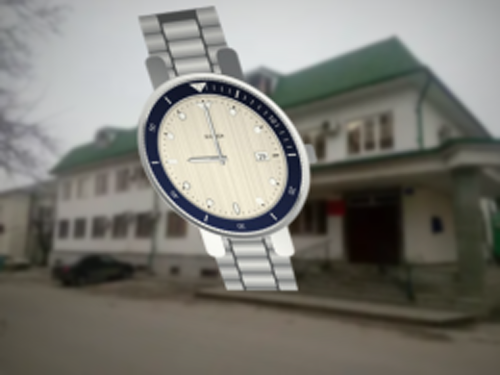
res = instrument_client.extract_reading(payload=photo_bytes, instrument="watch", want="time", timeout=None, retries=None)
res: 9:00
